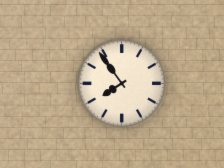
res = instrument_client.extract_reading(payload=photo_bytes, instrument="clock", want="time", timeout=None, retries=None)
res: 7:54
